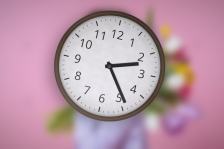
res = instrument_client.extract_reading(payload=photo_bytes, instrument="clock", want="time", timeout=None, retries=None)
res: 2:24
